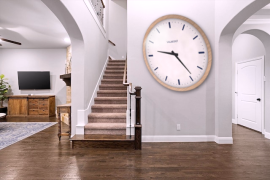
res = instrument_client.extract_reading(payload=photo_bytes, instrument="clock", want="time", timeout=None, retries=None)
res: 9:24
